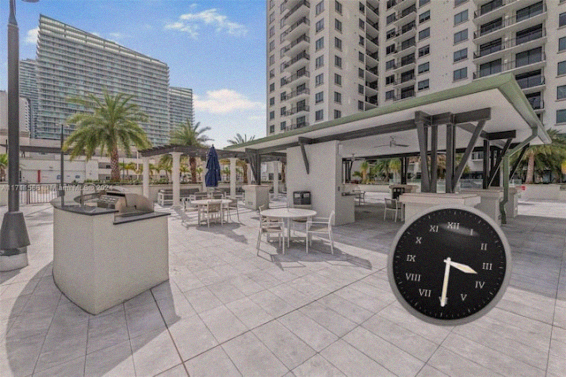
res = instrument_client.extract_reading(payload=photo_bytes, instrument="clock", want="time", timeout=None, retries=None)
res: 3:30
